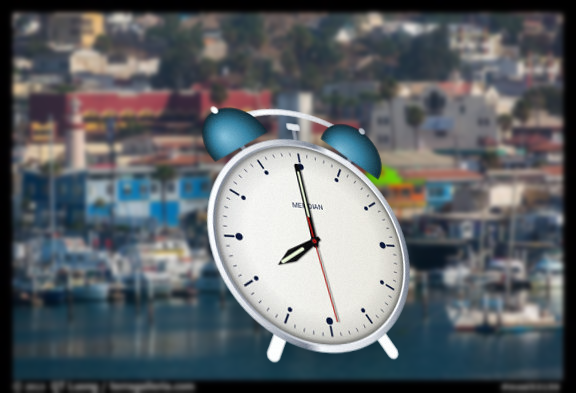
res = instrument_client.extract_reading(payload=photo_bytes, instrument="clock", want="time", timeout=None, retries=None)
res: 7:59:29
